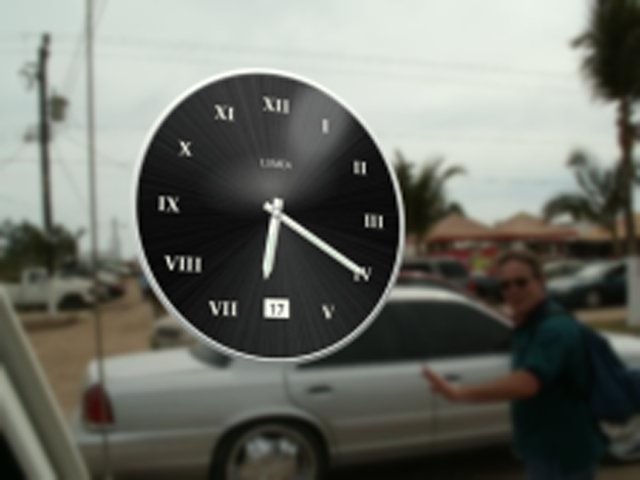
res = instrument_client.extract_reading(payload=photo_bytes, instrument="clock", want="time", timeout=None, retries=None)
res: 6:20
